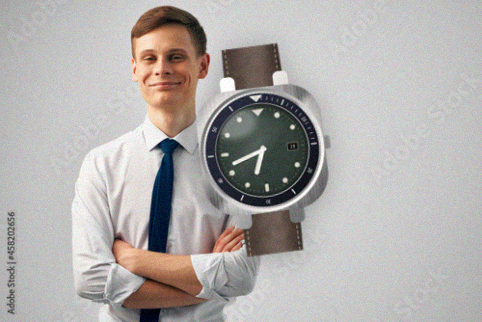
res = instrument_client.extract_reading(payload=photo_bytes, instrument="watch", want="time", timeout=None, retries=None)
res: 6:42
